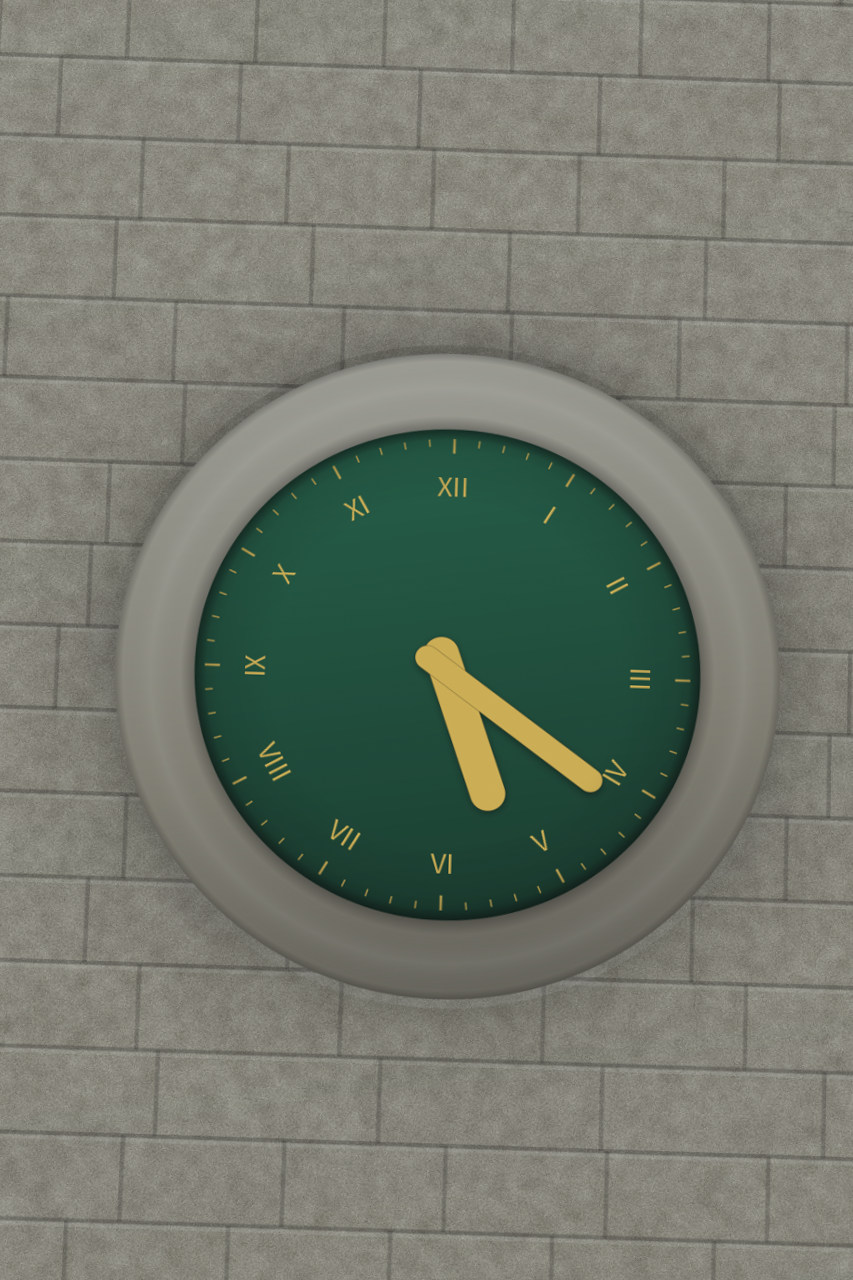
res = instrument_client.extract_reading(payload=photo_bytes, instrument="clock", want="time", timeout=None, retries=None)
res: 5:21
